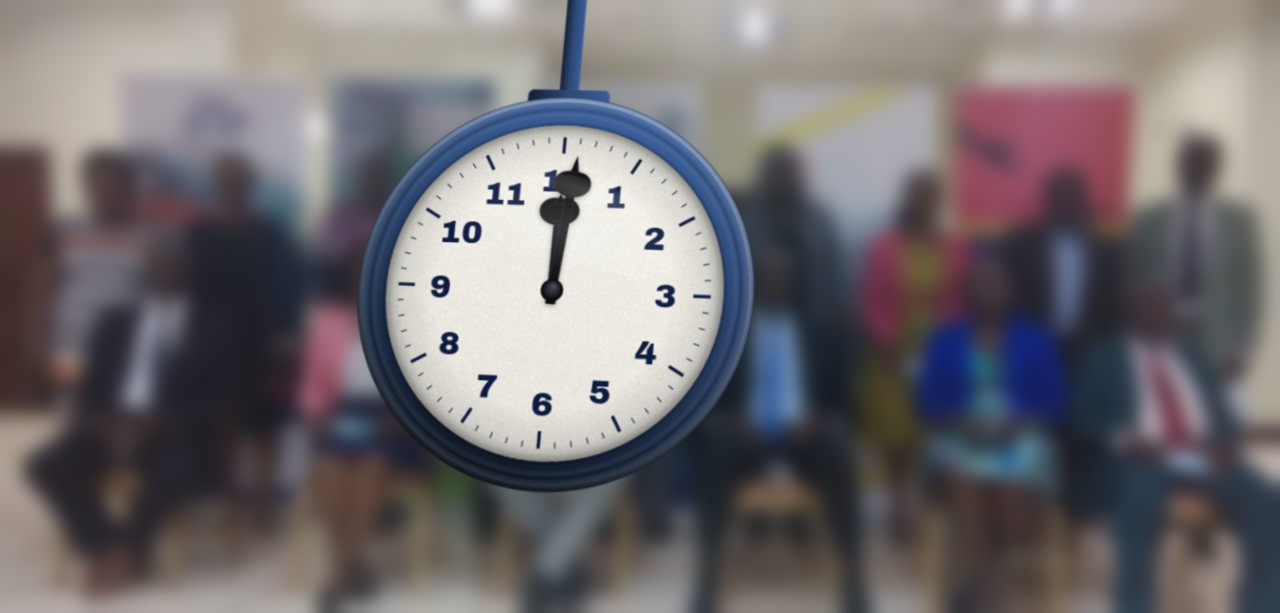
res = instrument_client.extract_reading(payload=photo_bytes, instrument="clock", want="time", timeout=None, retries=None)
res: 12:01
